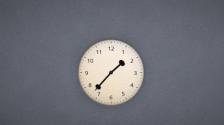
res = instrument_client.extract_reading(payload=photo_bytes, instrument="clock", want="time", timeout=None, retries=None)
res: 1:37
